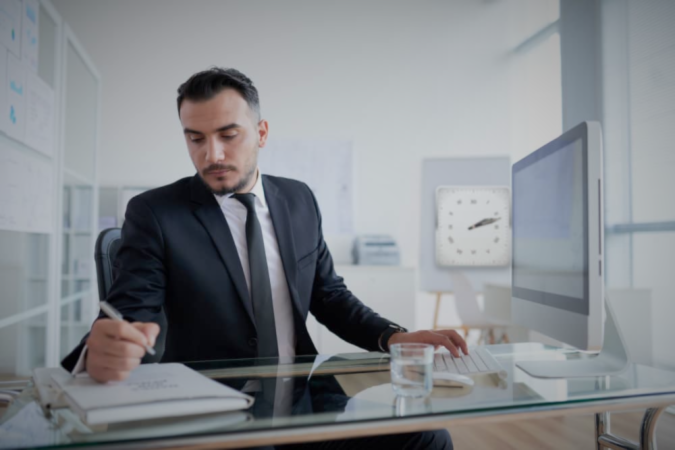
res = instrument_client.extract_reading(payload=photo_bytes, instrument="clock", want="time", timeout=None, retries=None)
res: 2:12
